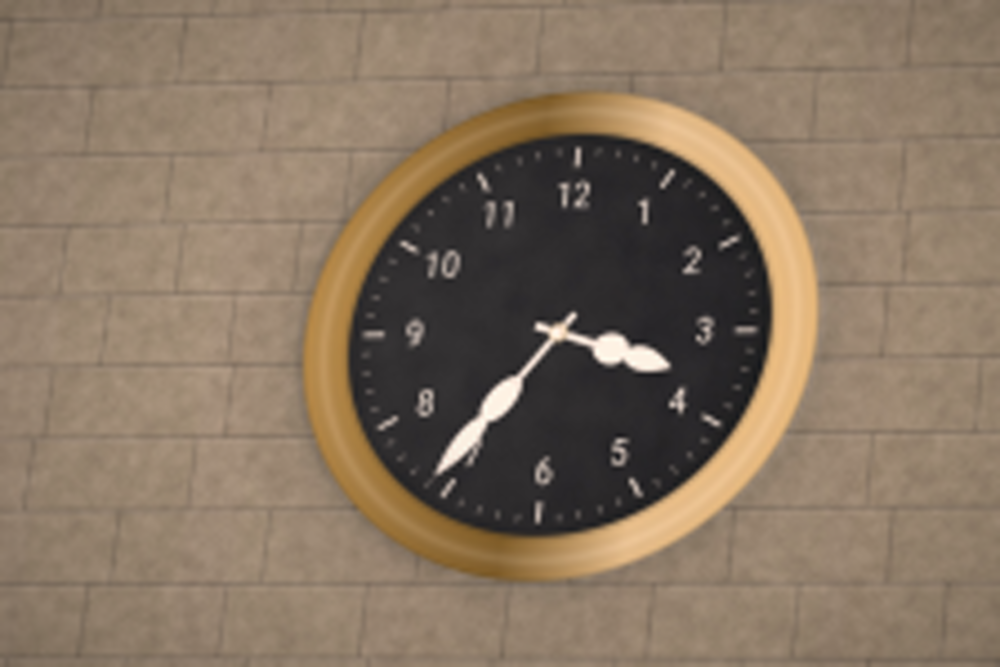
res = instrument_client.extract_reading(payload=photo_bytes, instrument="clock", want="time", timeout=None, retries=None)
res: 3:36
